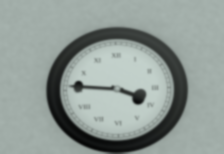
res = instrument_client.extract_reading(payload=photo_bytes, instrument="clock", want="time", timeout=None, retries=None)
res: 3:46
